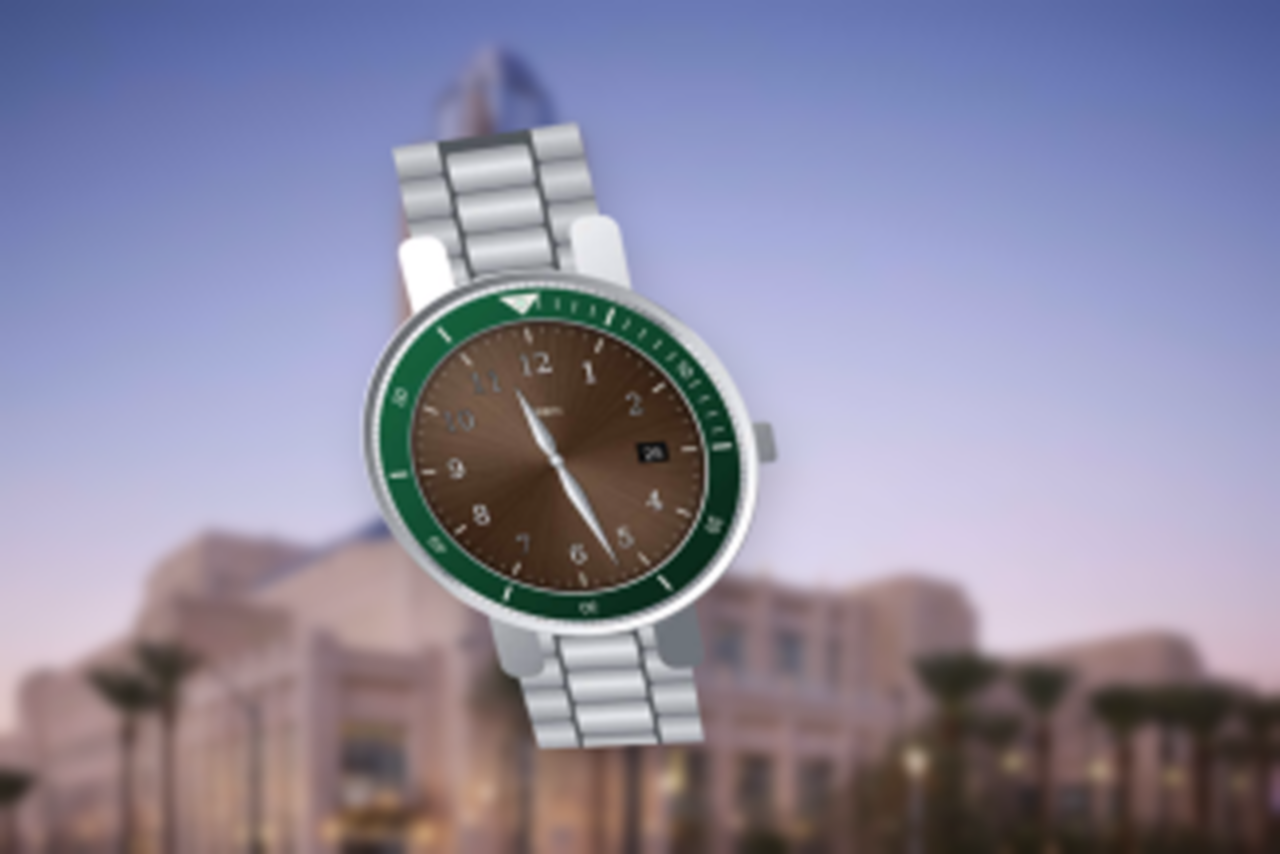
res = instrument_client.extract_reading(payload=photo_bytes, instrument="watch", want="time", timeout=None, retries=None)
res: 11:27
